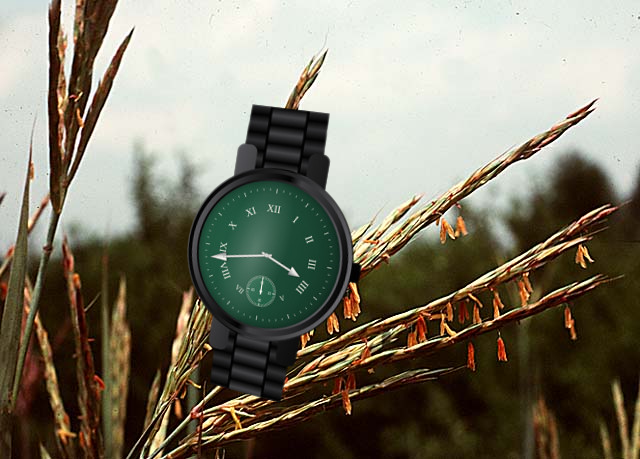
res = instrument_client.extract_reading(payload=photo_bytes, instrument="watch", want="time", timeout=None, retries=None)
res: 3:43
